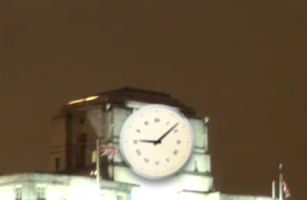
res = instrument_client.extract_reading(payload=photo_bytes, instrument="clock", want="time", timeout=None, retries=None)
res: 9:08
